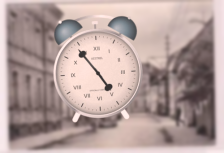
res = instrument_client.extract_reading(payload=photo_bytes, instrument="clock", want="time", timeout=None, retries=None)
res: 4:54
